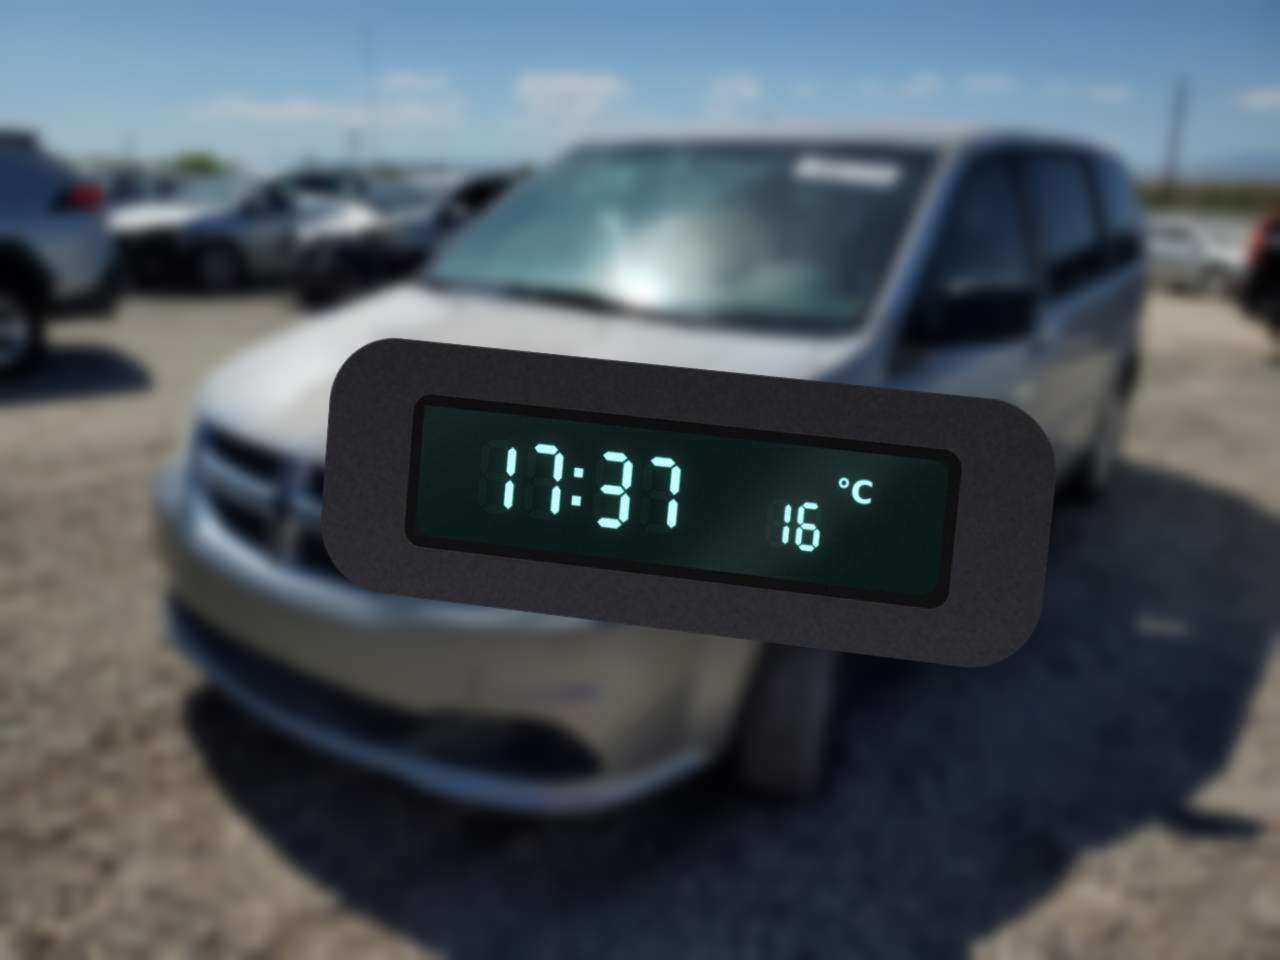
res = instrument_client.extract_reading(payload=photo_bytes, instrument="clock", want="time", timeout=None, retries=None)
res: 17:37
